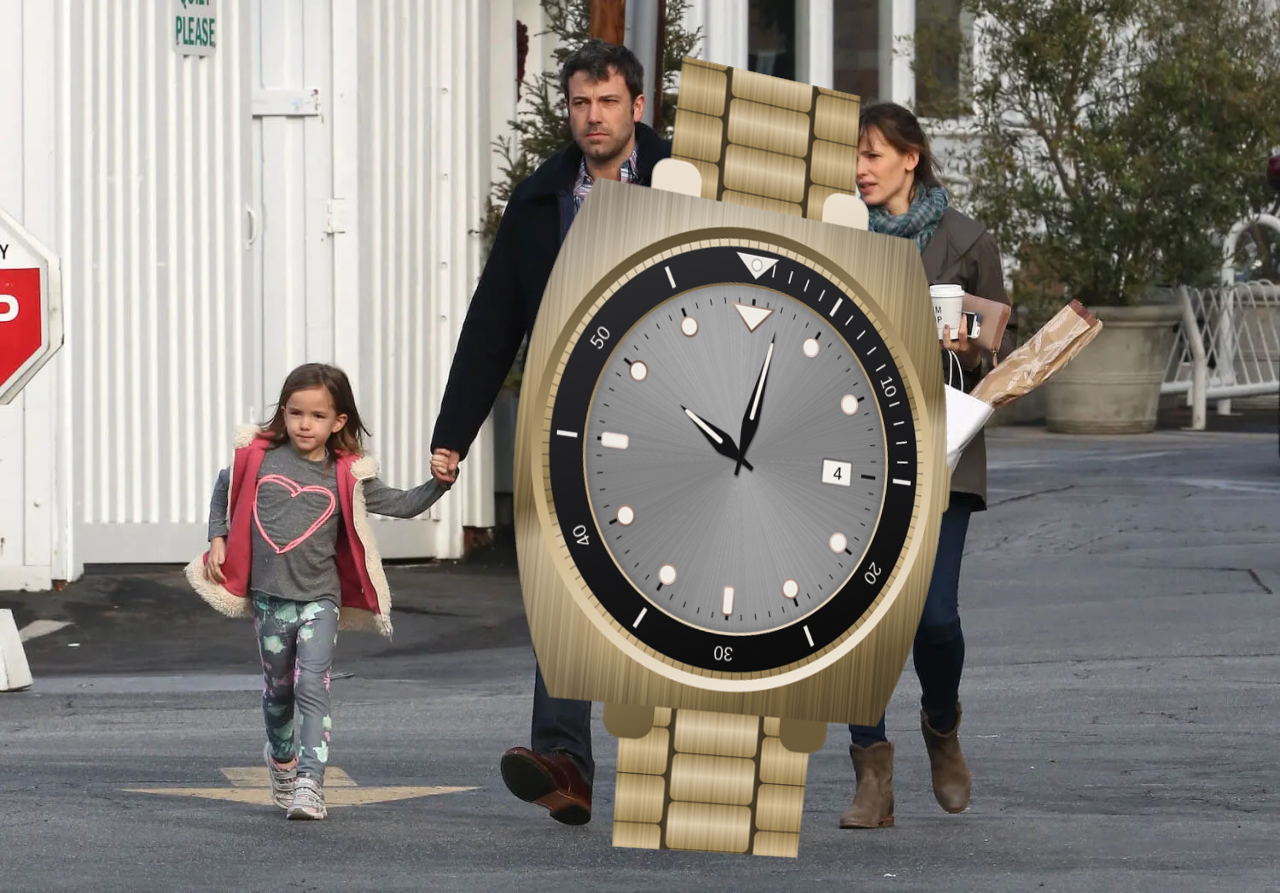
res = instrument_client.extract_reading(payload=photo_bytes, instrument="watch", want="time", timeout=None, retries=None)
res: 10:02
